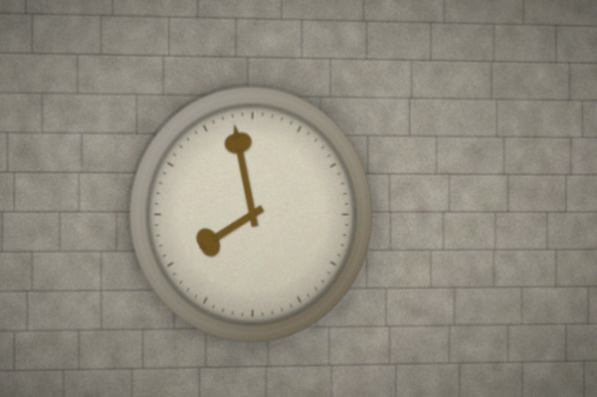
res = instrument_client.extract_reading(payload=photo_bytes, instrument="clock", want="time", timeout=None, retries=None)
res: 7:58
